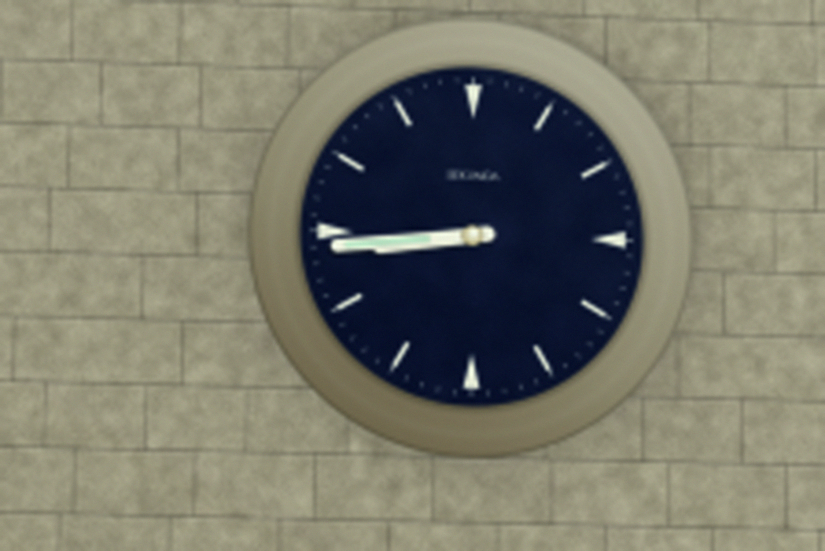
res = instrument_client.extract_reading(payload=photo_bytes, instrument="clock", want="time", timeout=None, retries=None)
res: 8:44
